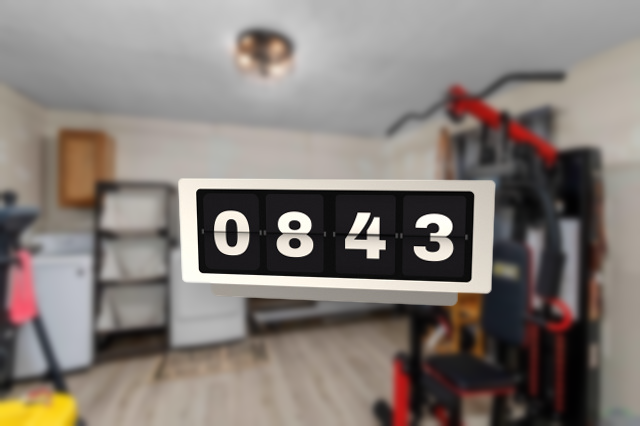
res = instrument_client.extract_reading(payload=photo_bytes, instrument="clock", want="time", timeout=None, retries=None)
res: 8:43
